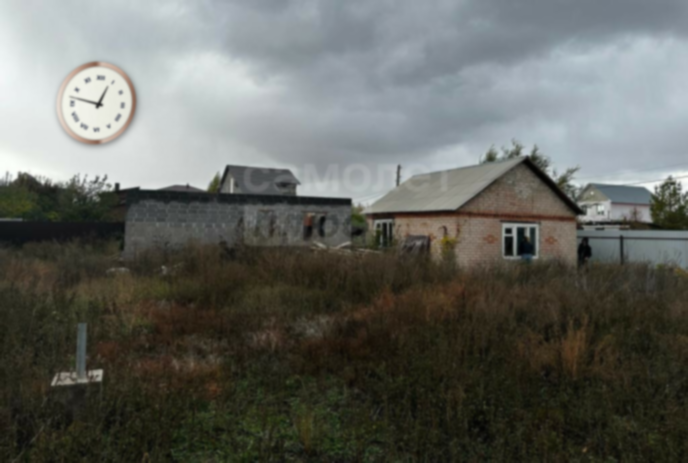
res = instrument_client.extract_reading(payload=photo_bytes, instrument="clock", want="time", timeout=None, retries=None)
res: 12:47
